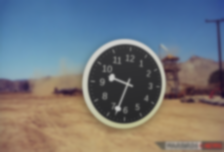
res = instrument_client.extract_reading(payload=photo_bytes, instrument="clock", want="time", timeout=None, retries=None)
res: 9:33
